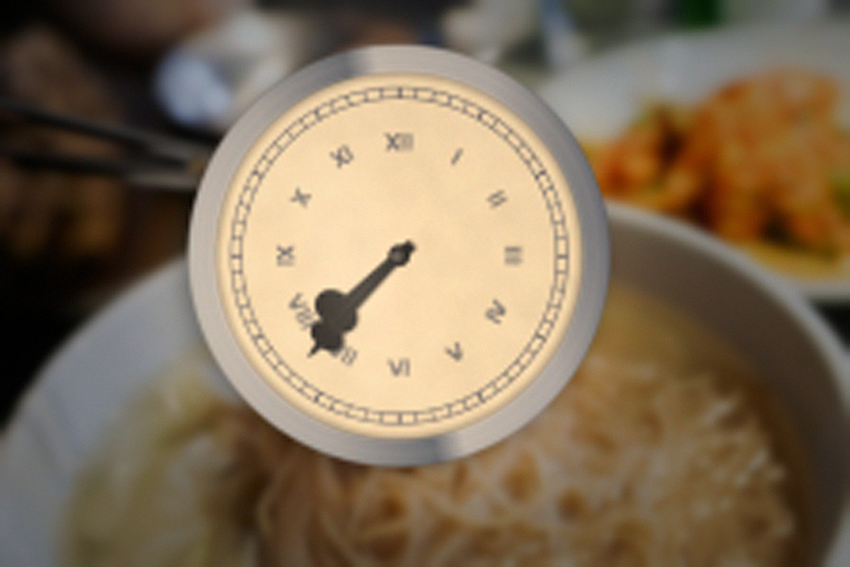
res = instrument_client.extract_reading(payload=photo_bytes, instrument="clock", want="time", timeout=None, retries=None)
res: 7:37
